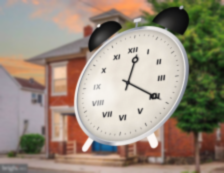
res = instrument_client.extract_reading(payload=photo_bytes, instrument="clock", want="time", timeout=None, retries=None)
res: 12:20
